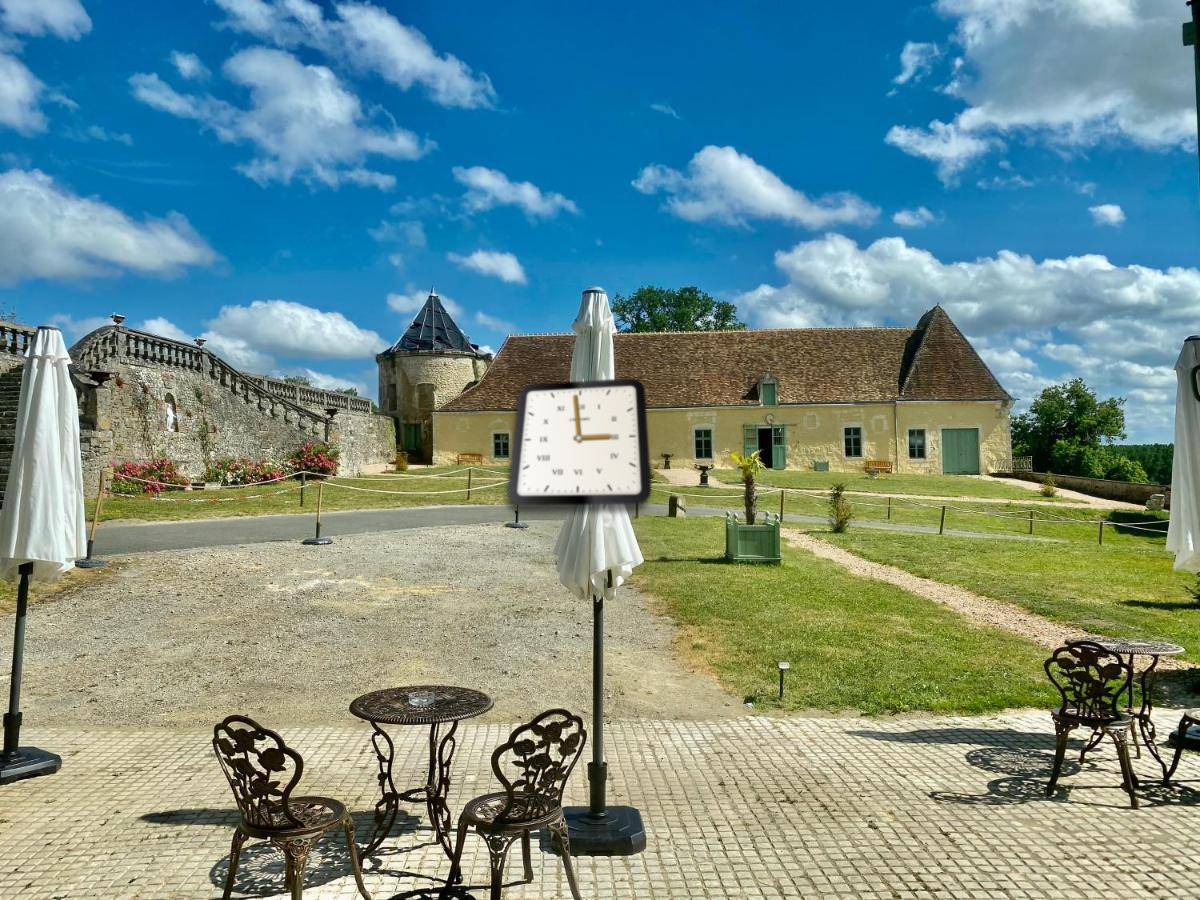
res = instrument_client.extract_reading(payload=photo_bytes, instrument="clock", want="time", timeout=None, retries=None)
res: 2:59
